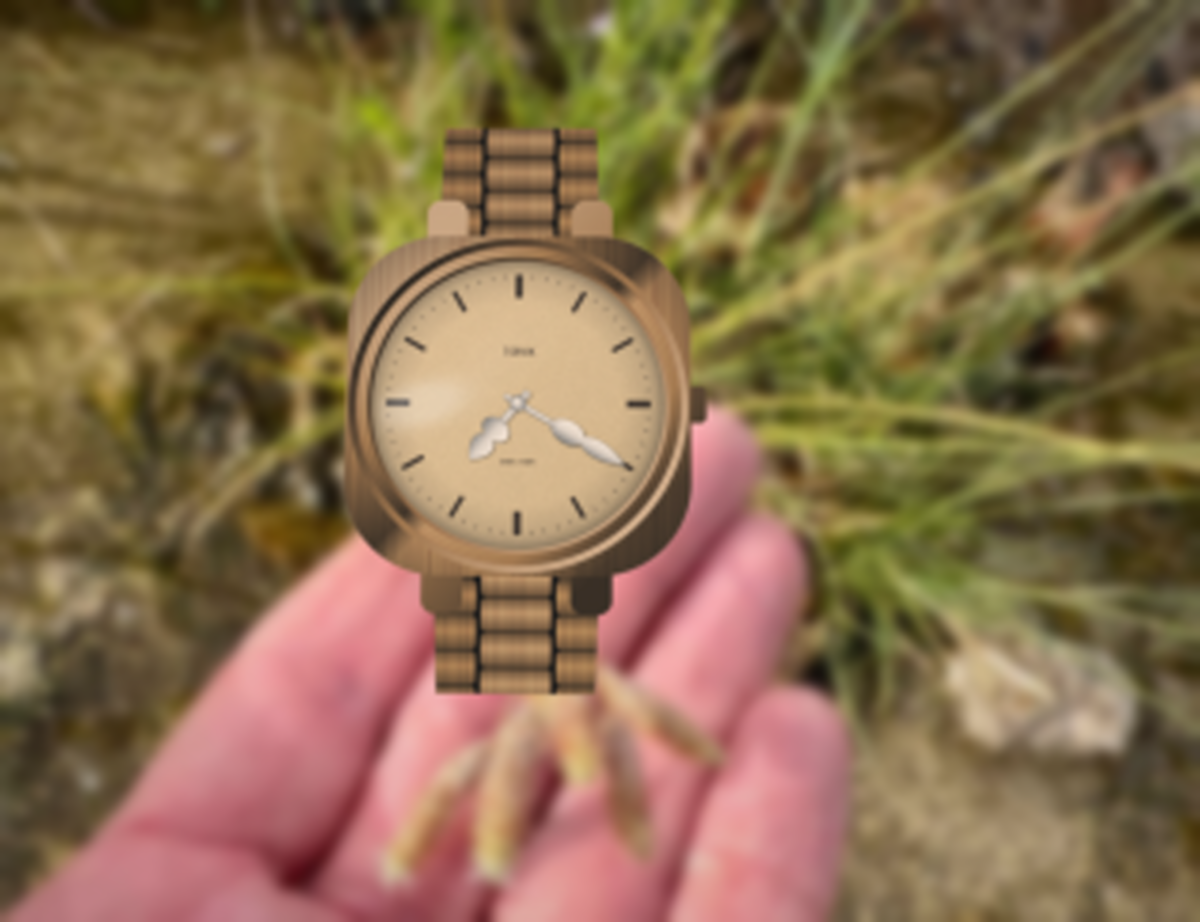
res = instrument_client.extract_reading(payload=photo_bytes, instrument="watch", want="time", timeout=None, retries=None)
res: 7:20
